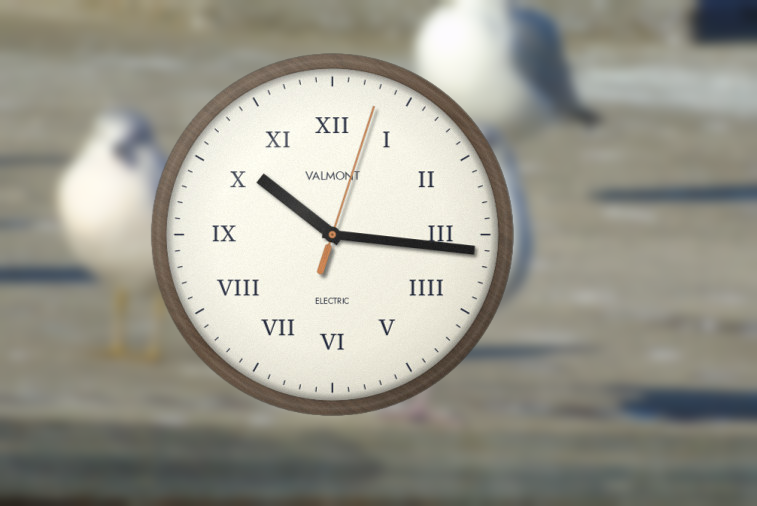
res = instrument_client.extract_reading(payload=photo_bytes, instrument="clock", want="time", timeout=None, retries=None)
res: 10:16:03
